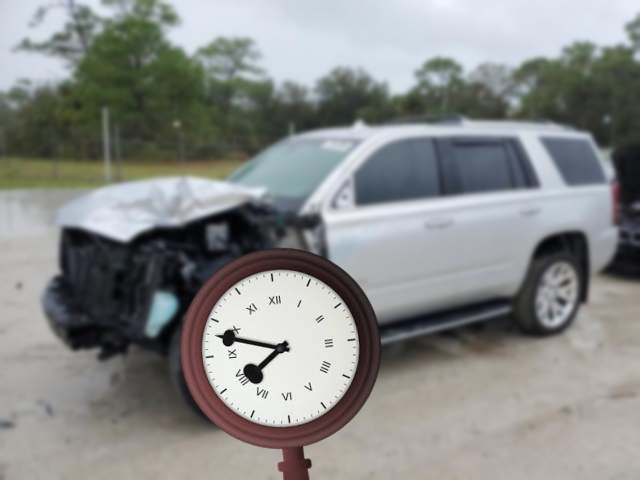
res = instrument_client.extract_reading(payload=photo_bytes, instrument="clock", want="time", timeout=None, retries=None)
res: 7:48
